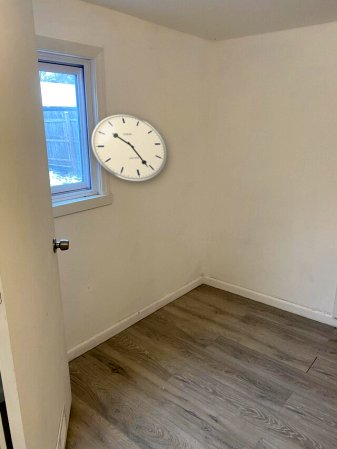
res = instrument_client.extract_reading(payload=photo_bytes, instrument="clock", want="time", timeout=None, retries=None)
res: 10:26
